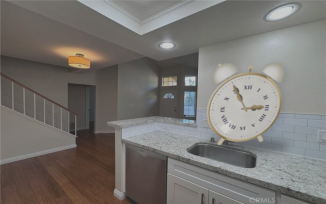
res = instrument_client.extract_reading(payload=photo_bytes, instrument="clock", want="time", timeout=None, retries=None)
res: 2:55
